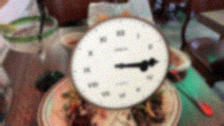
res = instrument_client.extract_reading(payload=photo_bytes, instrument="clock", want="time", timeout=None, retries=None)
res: 3:15
